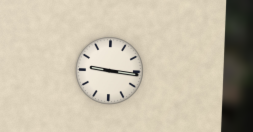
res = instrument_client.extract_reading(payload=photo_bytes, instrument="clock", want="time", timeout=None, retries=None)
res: 9:16
